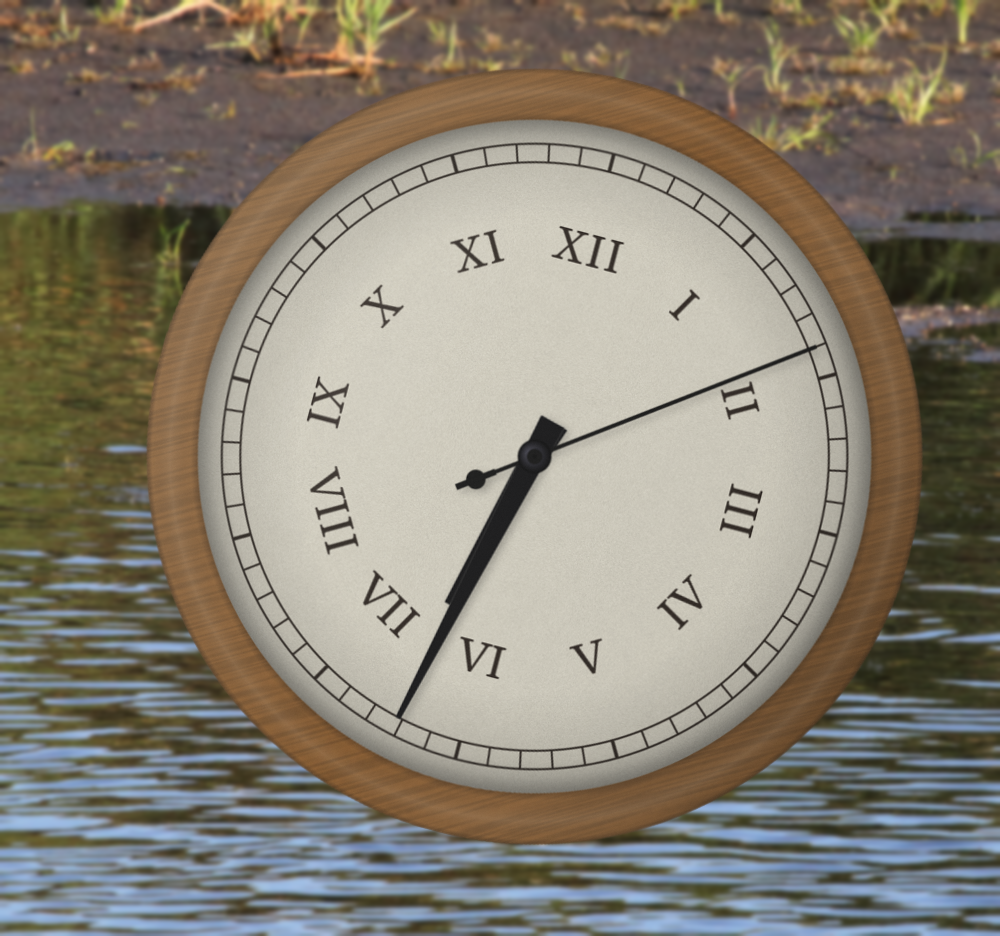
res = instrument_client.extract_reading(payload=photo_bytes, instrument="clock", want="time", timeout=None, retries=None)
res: 6:32:09
